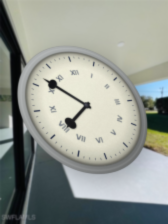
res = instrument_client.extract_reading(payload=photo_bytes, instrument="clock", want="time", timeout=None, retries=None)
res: 7:52
